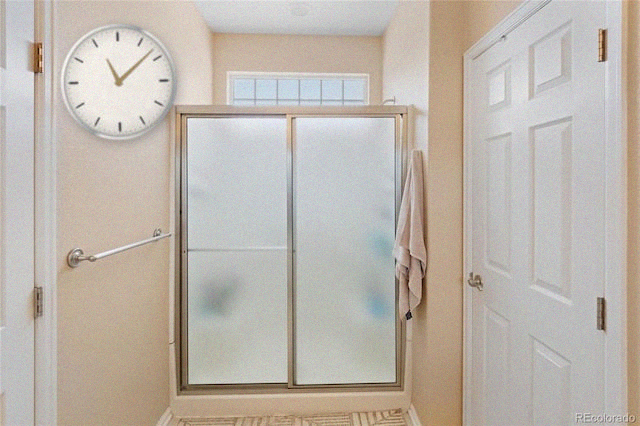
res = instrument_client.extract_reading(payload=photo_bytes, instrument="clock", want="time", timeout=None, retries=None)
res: 11:08
